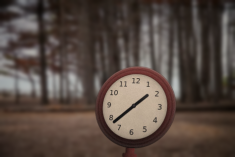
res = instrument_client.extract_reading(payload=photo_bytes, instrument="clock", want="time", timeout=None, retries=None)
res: 1:38
